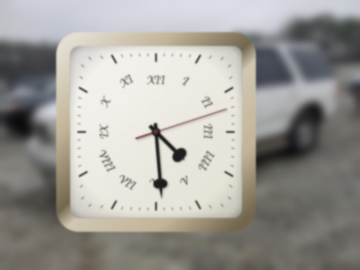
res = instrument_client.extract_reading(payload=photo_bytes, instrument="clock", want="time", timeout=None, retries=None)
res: 4:29:12
